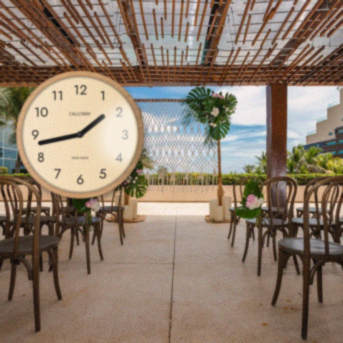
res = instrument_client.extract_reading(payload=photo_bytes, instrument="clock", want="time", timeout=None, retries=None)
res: 1:43
